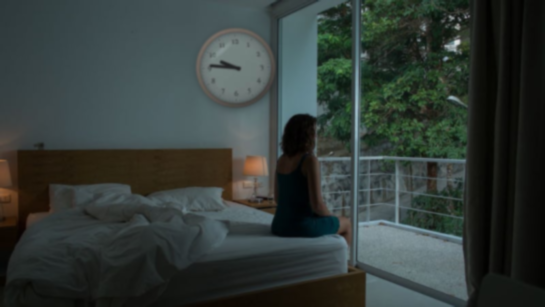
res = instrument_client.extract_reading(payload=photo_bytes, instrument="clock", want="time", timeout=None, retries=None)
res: 9:46
